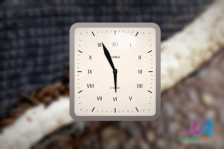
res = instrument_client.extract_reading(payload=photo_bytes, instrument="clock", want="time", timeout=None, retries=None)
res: 5:56
